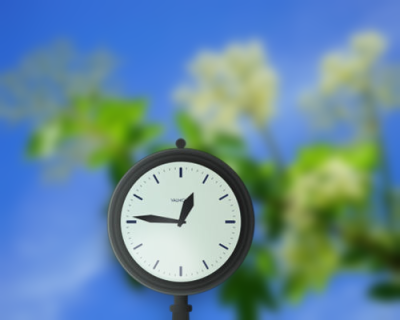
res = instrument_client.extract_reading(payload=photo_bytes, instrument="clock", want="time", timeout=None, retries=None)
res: 12:46
